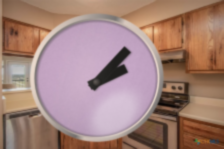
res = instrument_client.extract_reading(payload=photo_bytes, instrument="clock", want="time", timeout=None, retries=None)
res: 2:07
